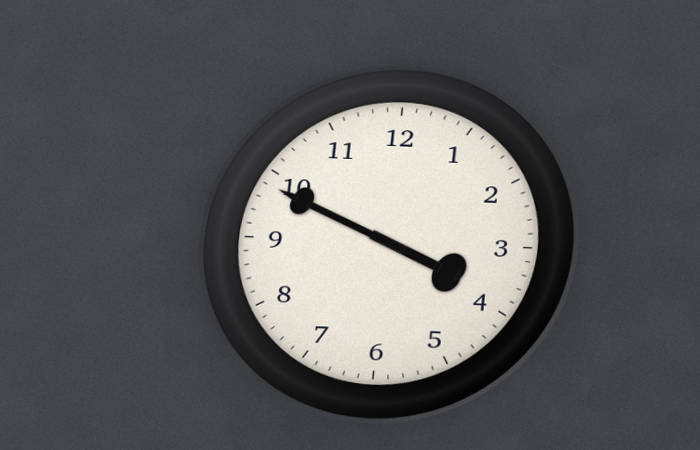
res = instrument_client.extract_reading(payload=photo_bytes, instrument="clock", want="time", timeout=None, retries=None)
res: 3:49
